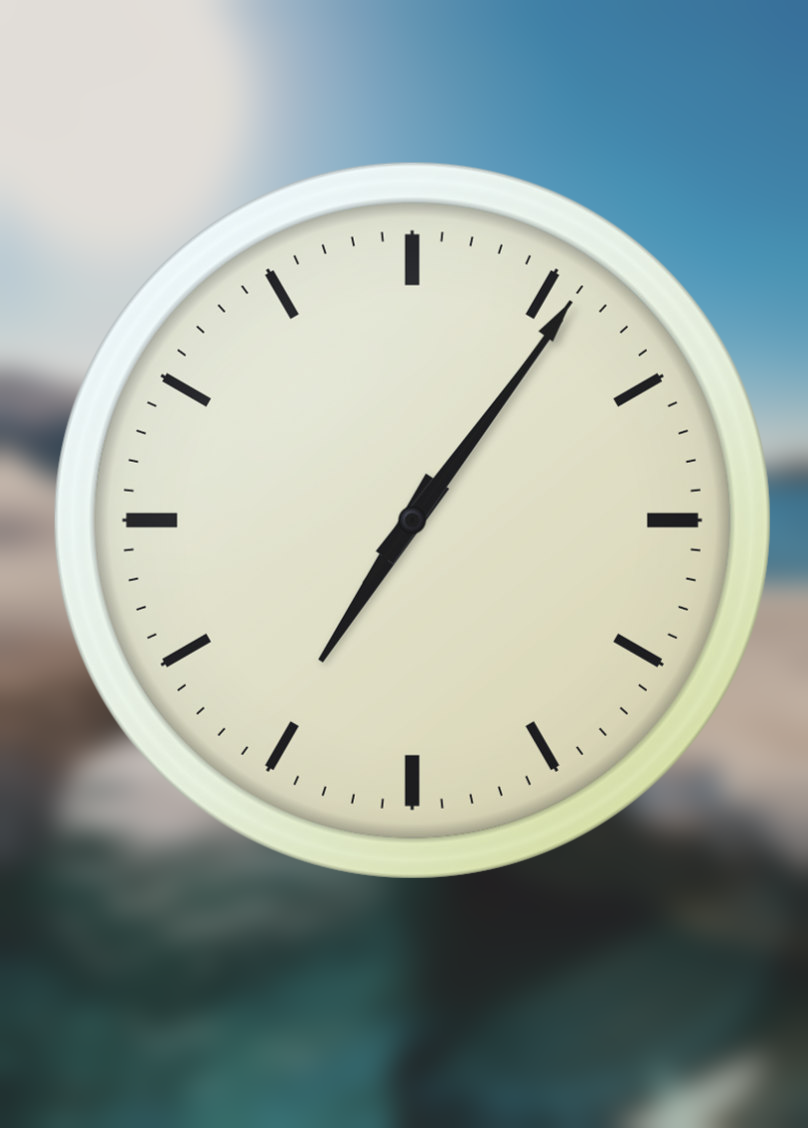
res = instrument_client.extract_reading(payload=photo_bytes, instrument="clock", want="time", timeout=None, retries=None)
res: 7:06:06
